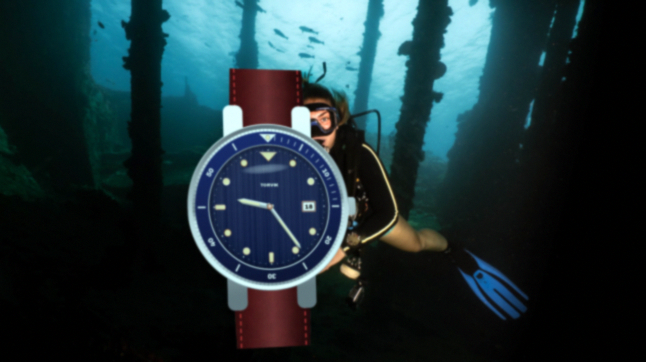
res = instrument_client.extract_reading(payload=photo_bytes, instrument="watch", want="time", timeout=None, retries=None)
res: 9:24
